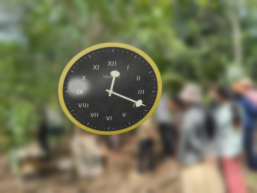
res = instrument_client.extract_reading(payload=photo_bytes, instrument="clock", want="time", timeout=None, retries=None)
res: 12:19
